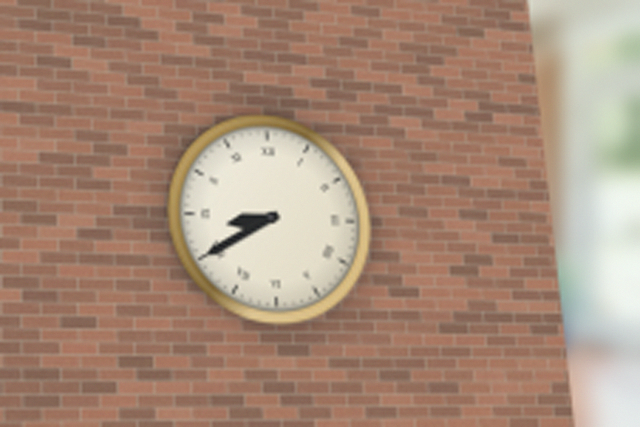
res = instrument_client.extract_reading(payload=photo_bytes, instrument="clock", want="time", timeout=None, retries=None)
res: 8:40
